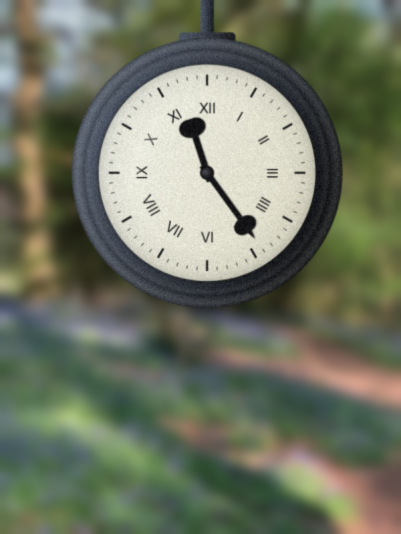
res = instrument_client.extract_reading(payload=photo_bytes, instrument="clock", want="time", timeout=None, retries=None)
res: 11:24
